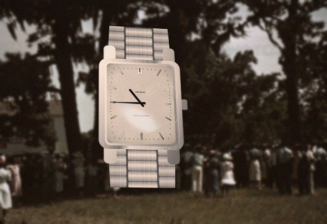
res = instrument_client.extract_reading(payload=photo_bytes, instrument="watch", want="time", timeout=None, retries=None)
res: 10:45
